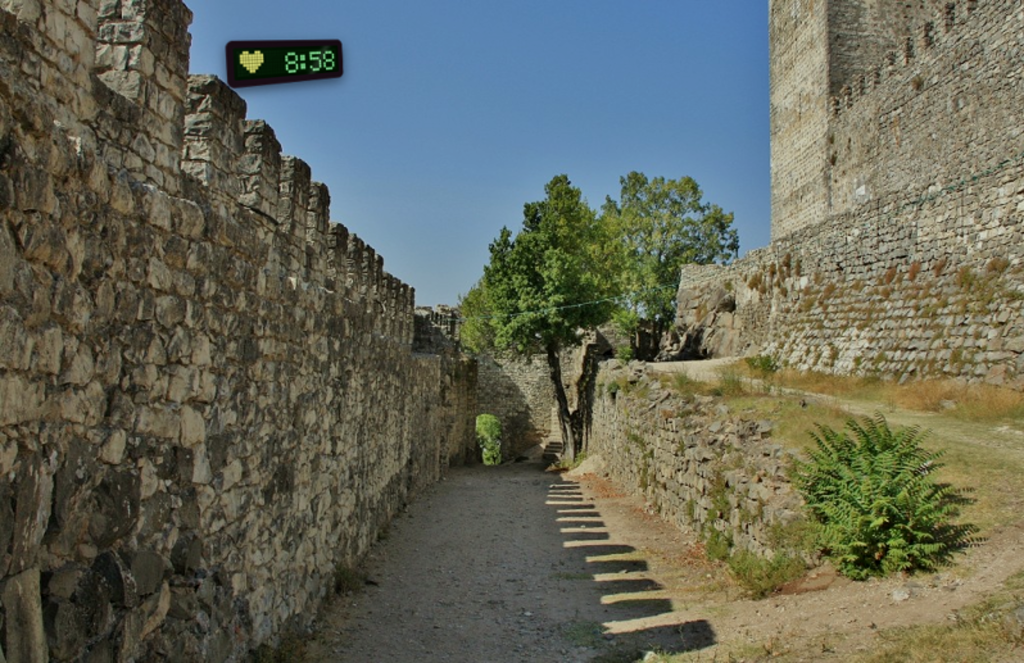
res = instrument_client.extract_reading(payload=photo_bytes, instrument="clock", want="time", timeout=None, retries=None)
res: 8:58
